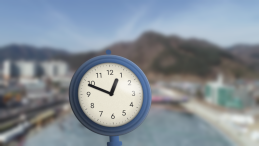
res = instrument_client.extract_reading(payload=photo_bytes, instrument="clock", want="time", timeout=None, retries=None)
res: 12:49
